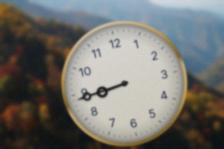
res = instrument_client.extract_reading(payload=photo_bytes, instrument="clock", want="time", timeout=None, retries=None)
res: 8:44
